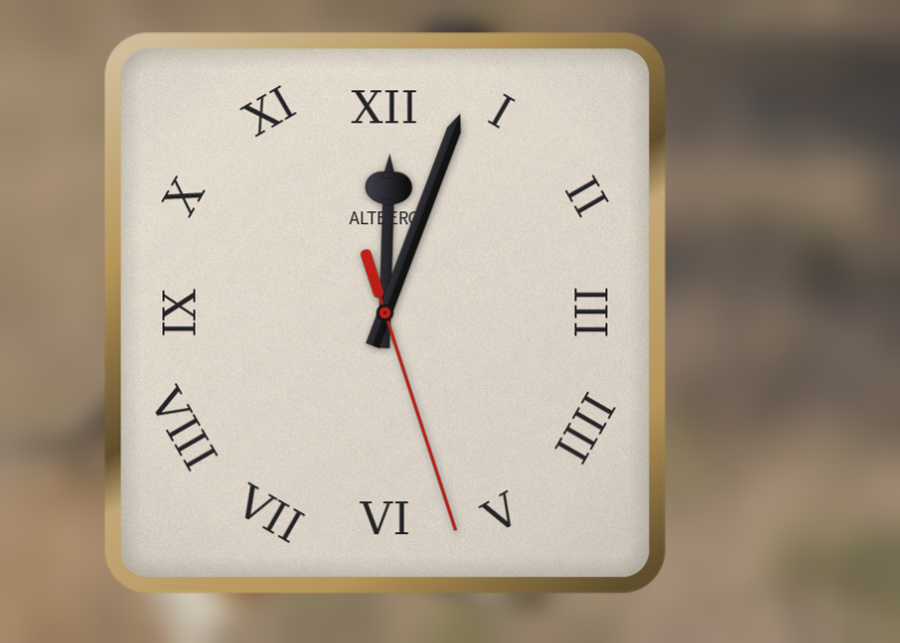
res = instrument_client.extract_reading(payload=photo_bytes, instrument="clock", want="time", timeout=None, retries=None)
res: 12:03:27
